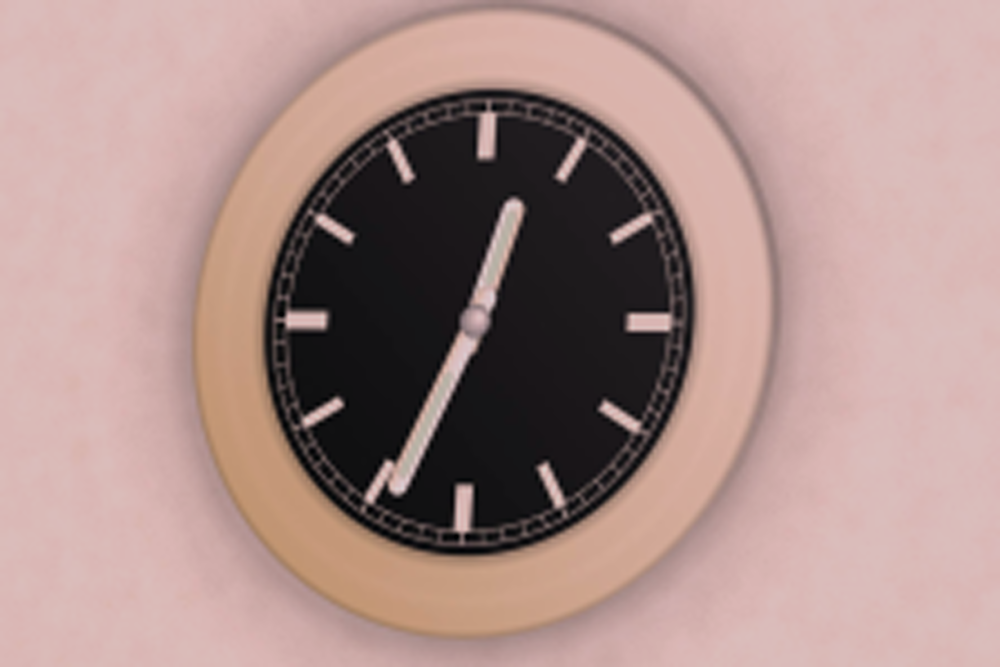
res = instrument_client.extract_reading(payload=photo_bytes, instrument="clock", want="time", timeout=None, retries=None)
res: 12:34
